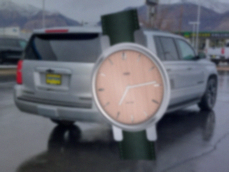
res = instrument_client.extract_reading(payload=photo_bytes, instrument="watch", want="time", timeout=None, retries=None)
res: 7:14
